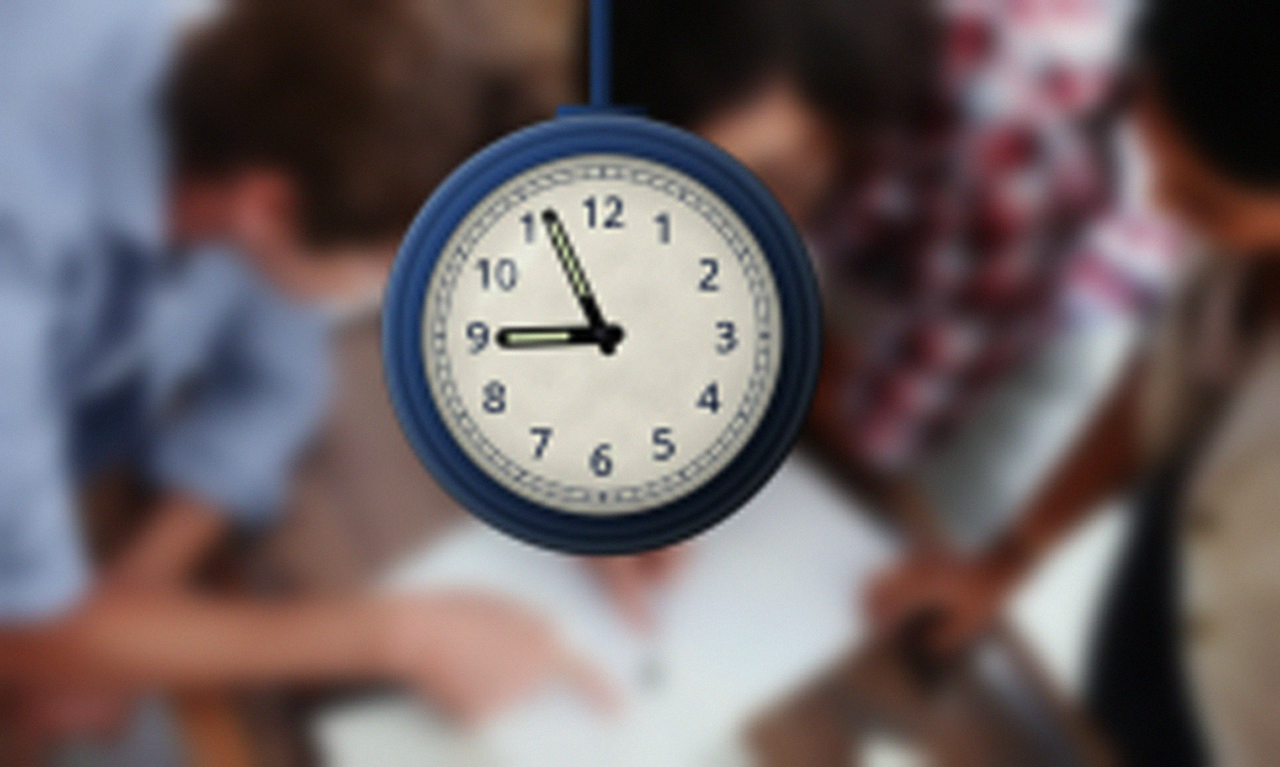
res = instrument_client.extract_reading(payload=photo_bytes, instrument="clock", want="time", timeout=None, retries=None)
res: 8:56
